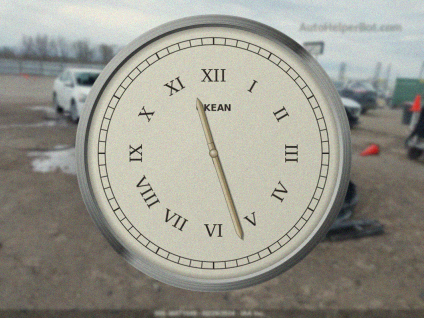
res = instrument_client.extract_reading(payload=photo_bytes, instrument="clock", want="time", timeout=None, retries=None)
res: 11:27
